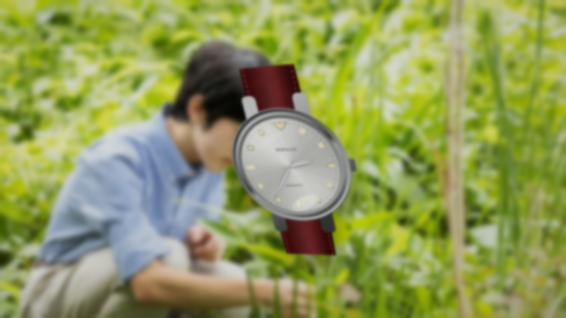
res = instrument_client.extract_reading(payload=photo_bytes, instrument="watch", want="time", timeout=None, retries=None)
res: 2:36
